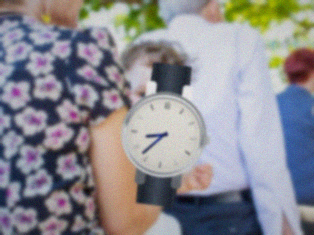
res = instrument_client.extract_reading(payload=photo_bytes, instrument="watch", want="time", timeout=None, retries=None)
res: 8:37
